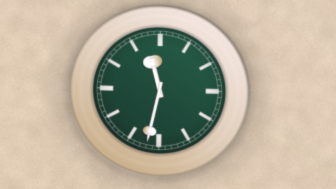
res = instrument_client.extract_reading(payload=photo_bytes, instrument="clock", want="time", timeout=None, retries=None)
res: 11:32
